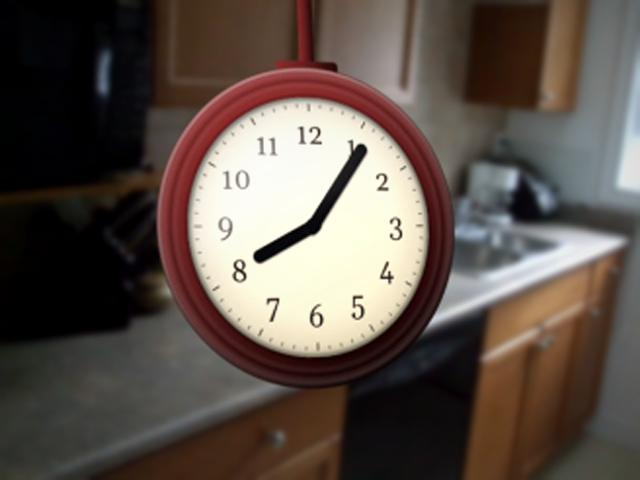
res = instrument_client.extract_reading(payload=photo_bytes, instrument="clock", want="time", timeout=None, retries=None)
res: 8:06
